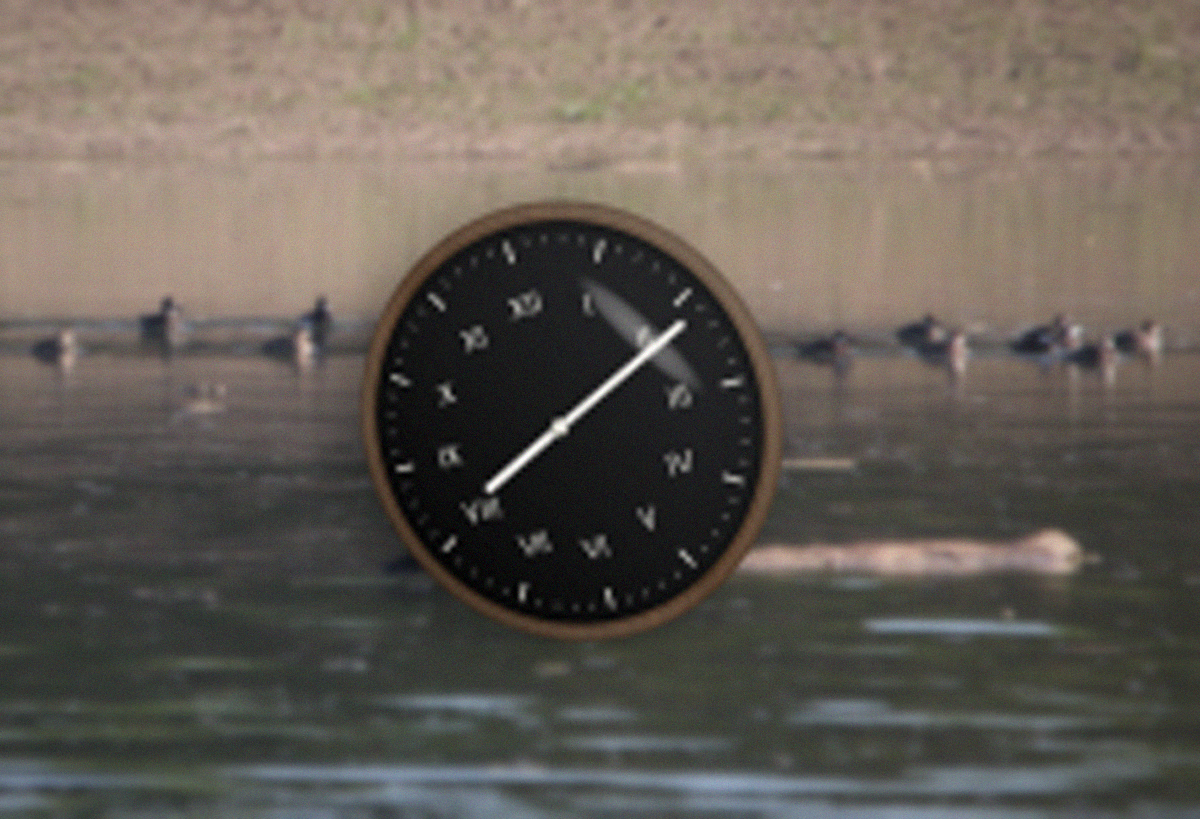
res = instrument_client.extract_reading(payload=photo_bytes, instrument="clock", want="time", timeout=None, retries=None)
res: 8:11
